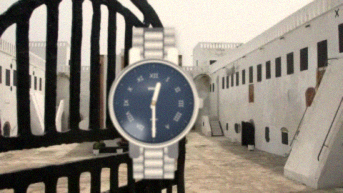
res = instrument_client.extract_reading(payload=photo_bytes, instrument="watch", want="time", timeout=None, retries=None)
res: 12:30
